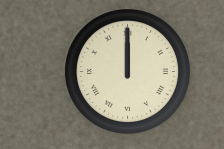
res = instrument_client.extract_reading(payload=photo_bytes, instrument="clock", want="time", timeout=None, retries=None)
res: 12:00
